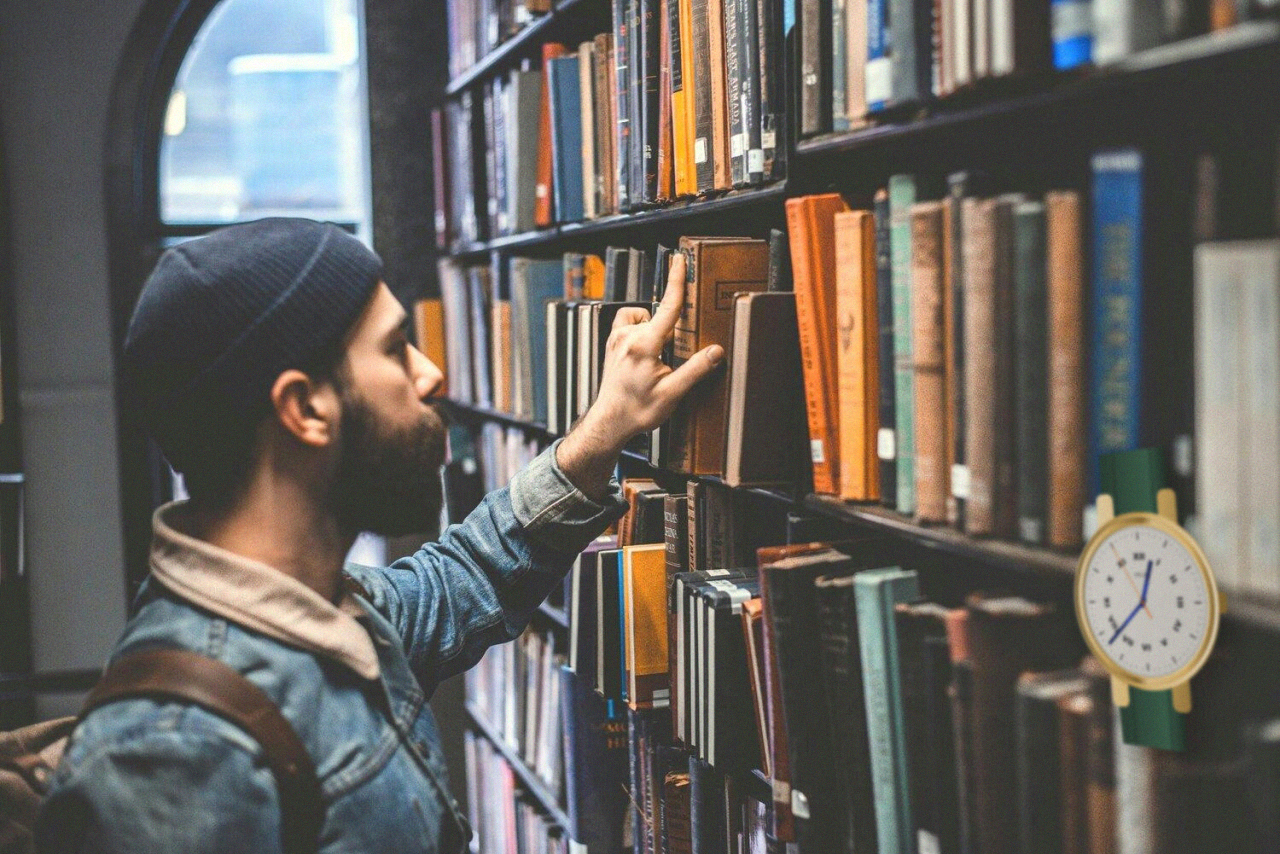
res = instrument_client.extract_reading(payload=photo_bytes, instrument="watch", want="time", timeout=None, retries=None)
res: 12:37:55
